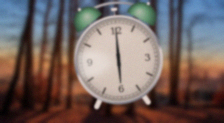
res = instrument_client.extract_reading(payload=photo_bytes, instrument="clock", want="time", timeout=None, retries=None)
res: 6:00
